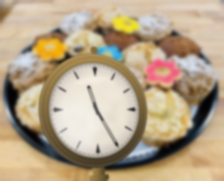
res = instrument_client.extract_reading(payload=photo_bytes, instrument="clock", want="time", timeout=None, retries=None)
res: 11:25
